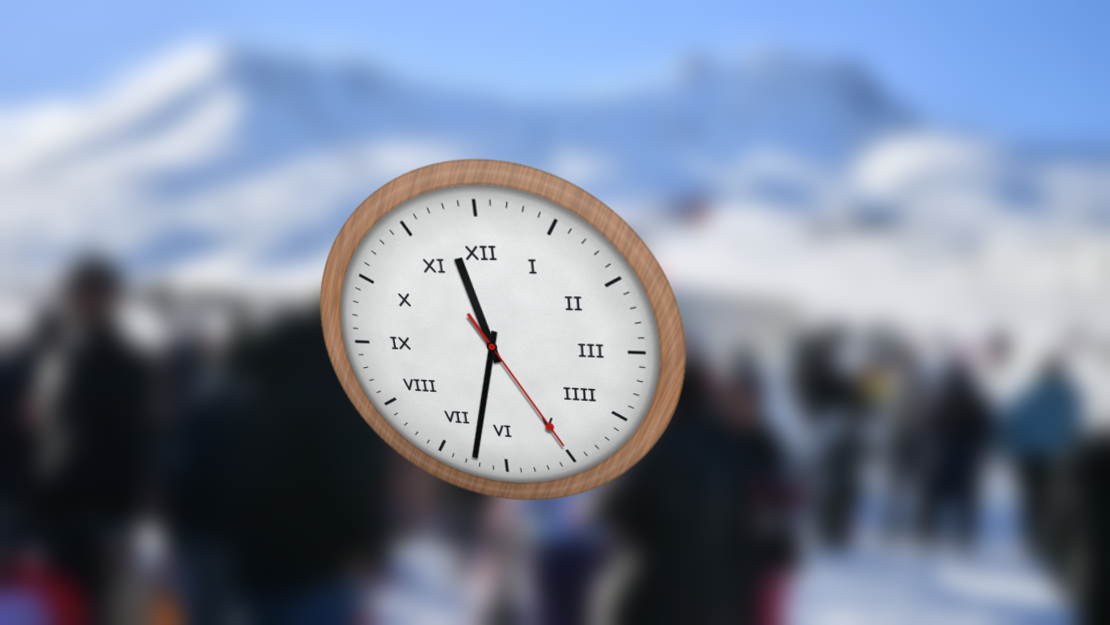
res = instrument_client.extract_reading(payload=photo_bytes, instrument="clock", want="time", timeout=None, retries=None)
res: 11:32:25
